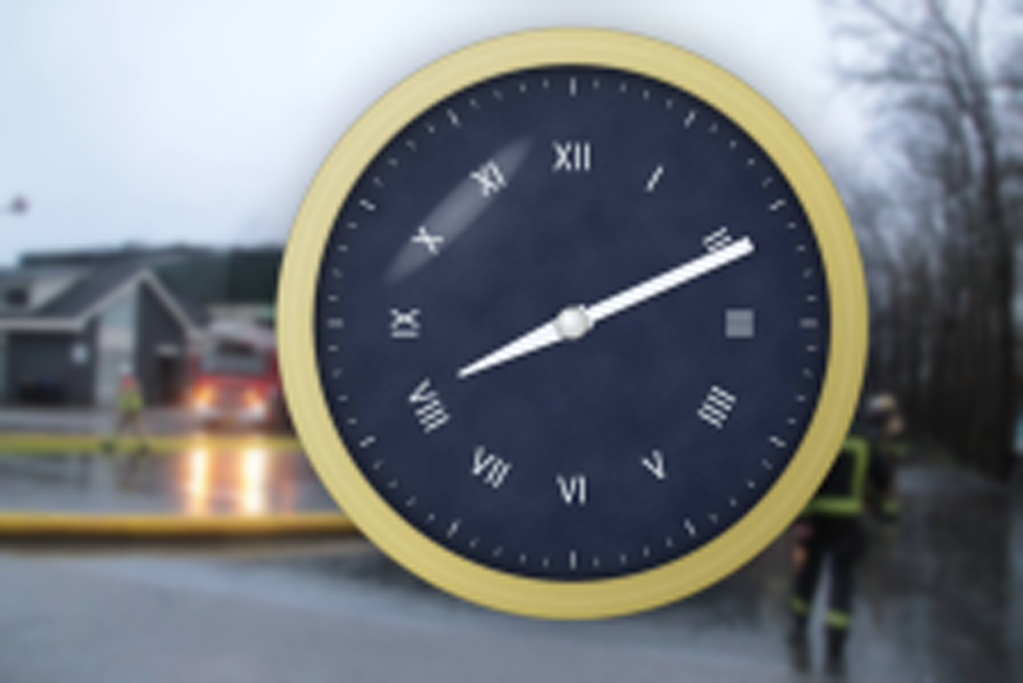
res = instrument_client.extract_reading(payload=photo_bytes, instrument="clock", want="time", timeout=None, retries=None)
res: 8:11
